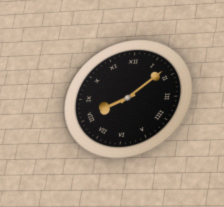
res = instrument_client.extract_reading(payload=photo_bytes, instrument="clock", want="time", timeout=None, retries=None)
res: 8:08
